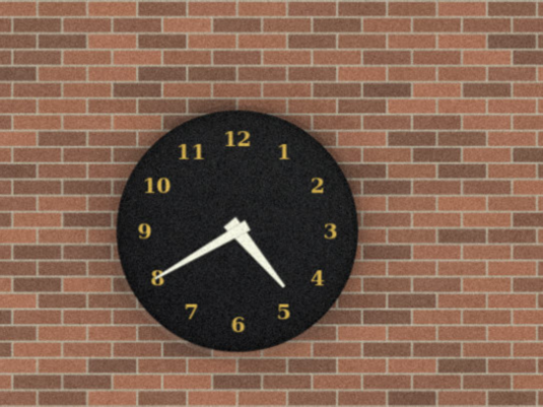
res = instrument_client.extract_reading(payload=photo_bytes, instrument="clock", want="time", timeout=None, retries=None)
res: 4:40
